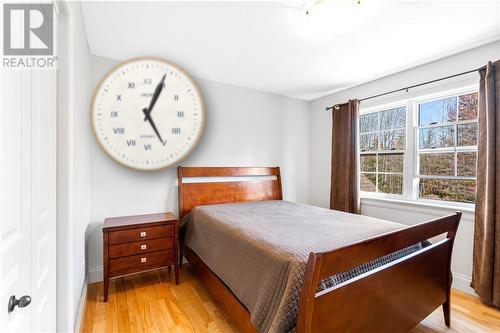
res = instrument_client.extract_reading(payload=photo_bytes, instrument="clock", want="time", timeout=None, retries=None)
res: 5:04
